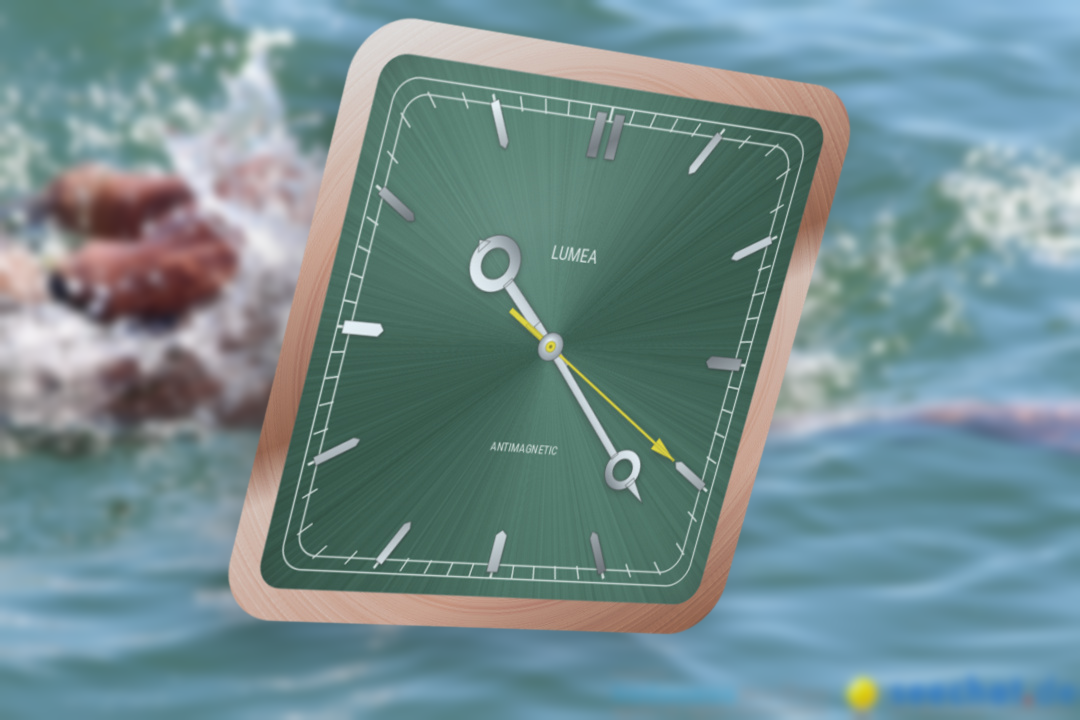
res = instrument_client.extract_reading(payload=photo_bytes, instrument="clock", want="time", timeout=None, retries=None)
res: 10:22:20
